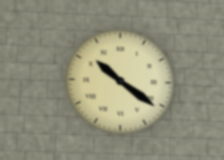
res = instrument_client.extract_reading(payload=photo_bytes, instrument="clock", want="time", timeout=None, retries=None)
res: 10:21
